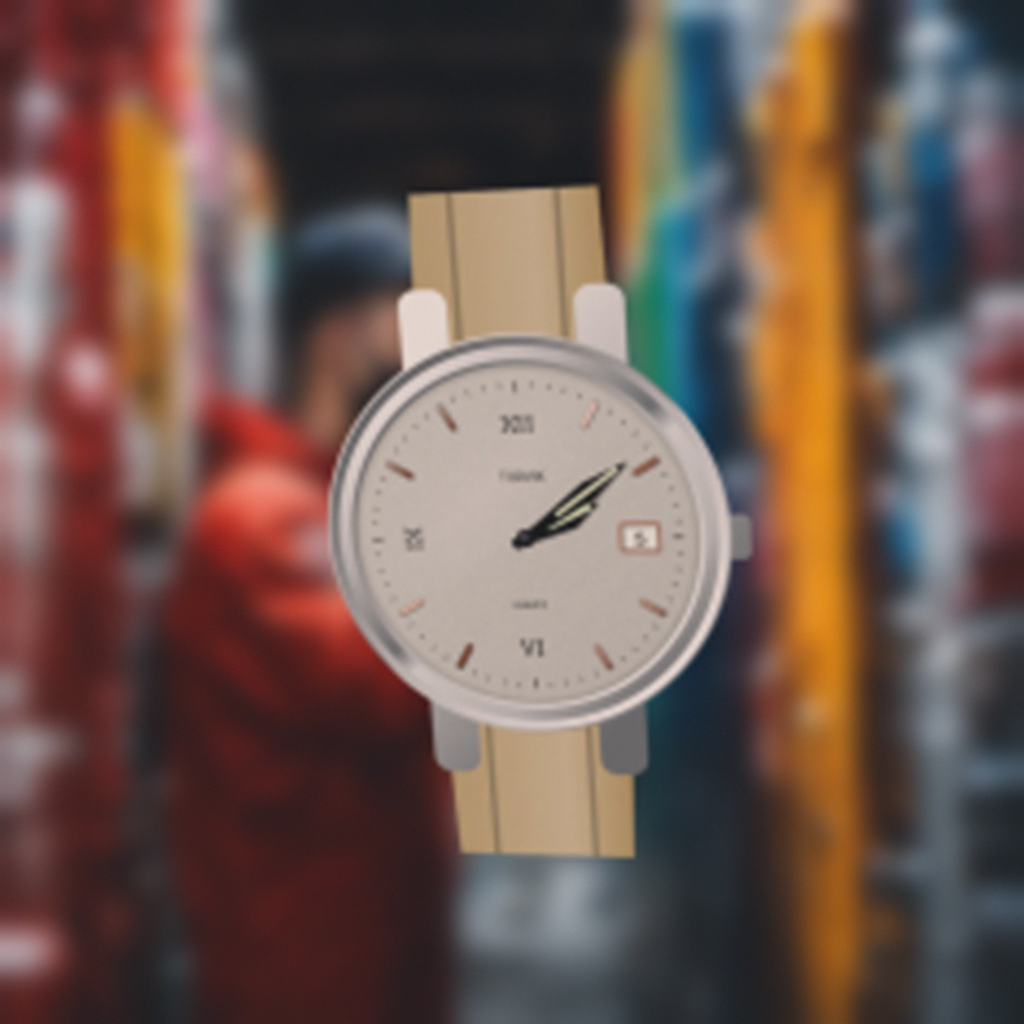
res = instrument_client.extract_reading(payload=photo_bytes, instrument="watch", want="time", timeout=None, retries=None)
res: 2:09
